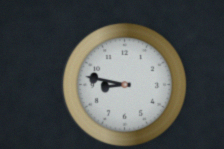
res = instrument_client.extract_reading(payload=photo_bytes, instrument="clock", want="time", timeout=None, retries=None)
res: 8:47
